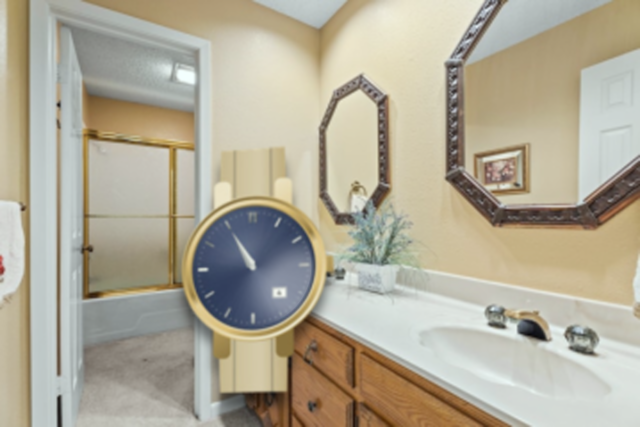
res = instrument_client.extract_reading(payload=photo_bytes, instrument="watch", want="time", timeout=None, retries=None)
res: 10:55
